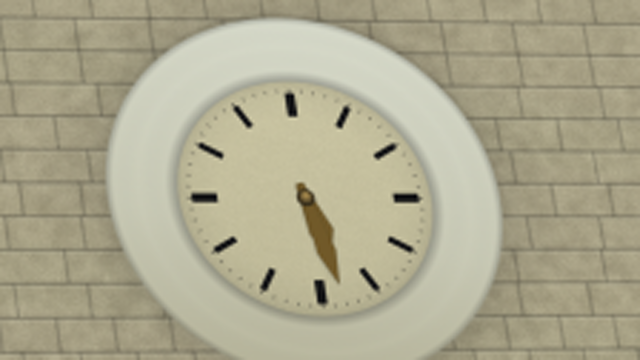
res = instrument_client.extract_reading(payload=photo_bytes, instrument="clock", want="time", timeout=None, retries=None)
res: 5:28
